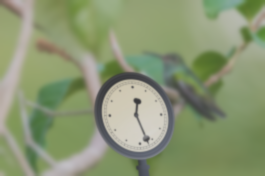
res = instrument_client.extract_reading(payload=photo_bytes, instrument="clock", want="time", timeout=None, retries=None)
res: 12:27
